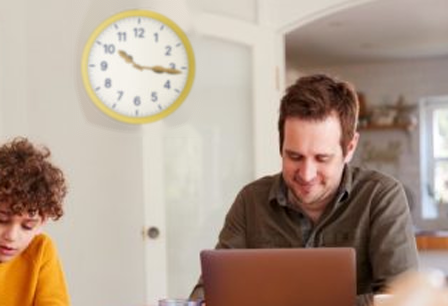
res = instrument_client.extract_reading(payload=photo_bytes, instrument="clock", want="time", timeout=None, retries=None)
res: 10:16
